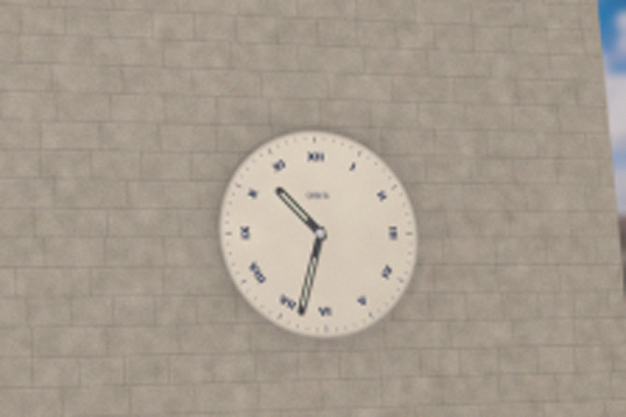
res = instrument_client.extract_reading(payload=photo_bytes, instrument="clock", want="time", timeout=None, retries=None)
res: 10:33
